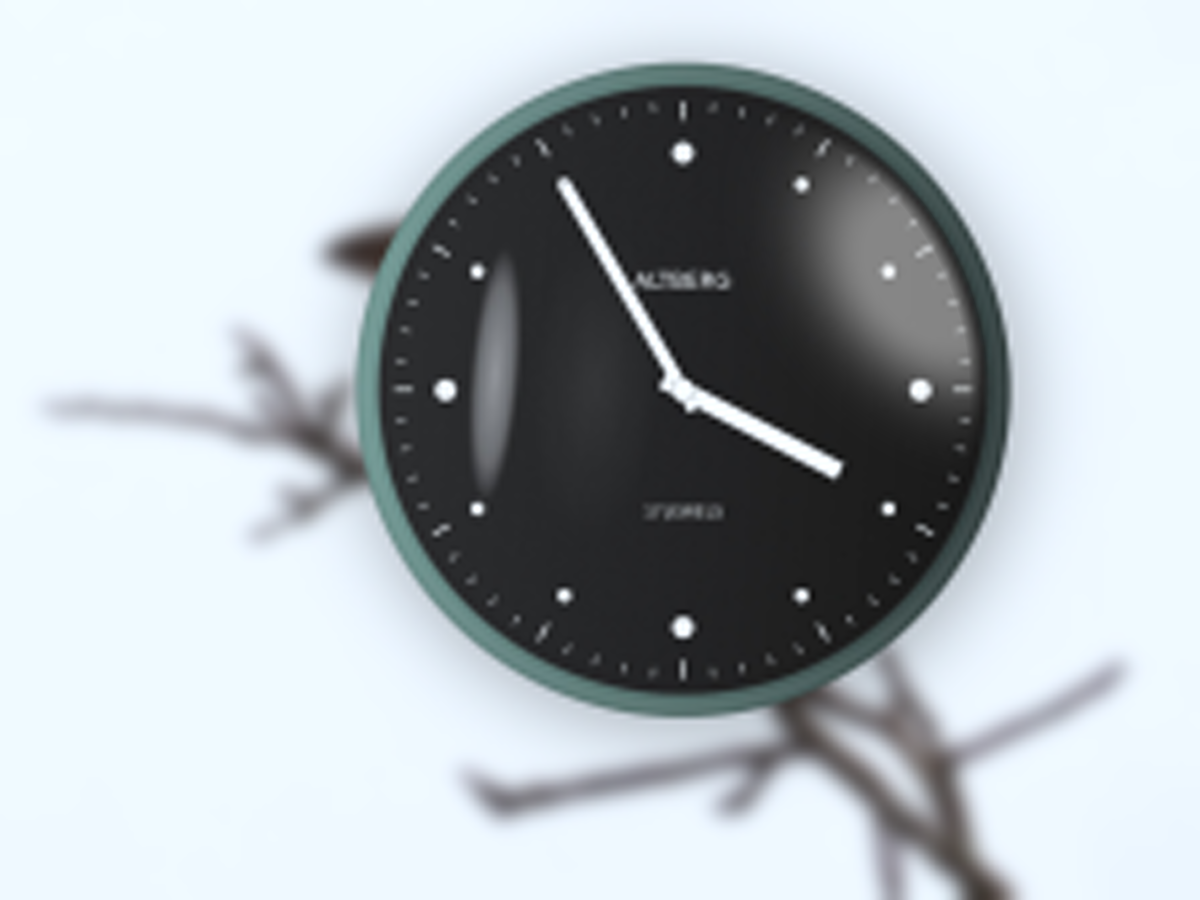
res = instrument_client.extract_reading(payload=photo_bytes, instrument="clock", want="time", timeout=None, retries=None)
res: 3:55
